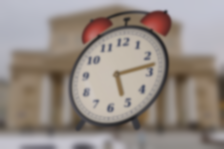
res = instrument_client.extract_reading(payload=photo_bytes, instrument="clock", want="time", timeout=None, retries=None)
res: 5:13
